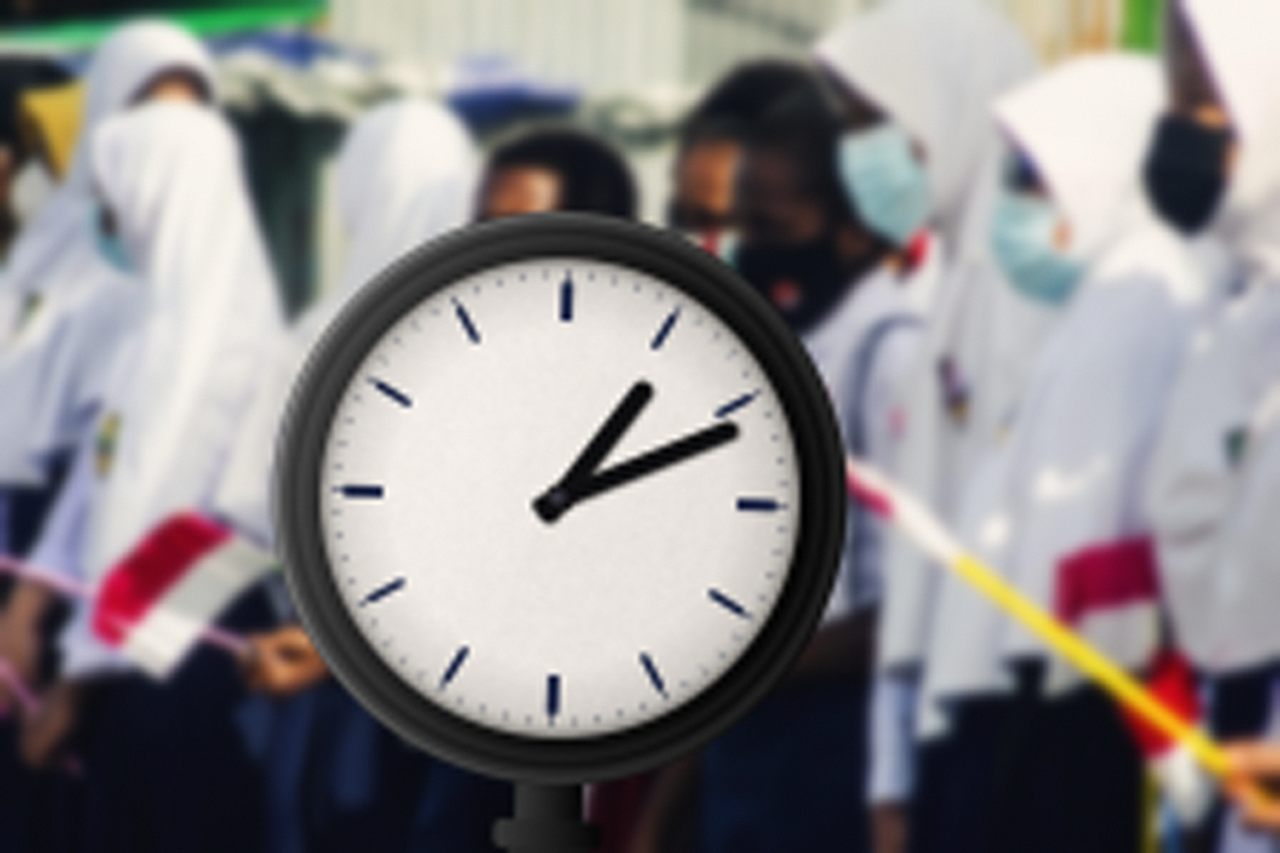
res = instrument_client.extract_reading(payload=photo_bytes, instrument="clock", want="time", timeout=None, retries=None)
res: 1:11
